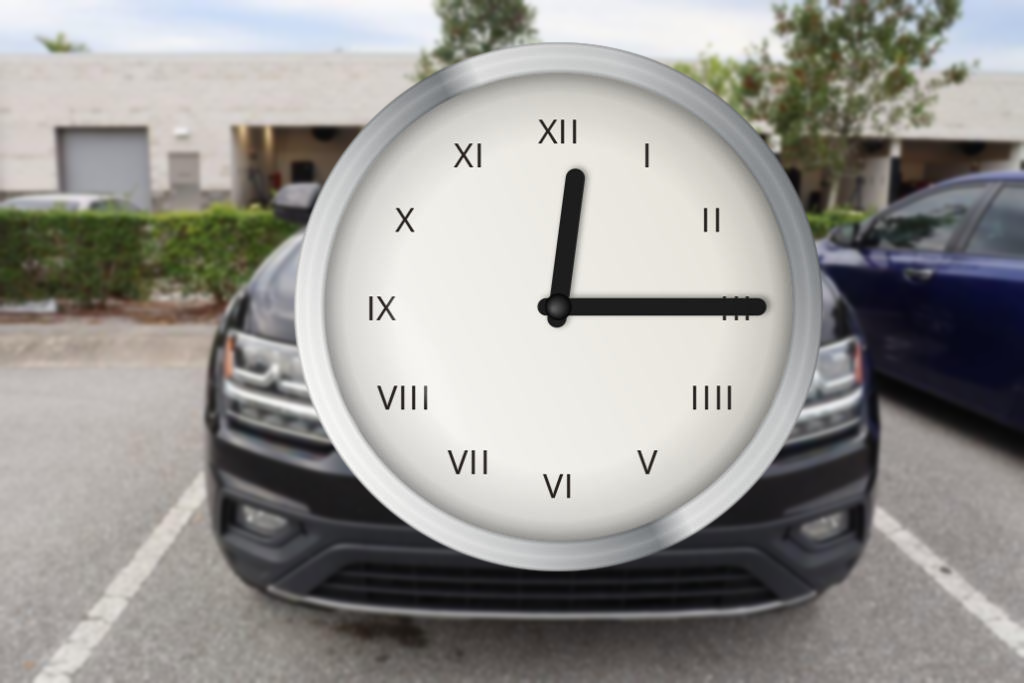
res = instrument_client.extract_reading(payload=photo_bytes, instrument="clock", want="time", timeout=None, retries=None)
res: 12:15
